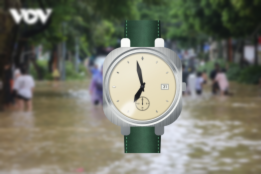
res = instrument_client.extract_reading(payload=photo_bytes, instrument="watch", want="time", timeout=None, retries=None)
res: 6:58
